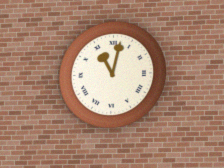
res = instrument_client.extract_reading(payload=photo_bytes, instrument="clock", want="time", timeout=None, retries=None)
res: 11:02
